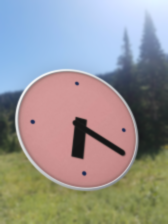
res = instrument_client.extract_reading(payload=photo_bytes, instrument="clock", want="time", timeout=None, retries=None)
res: 6:20
